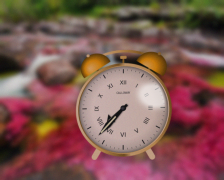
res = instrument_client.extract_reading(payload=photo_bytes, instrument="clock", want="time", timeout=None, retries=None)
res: 7:37
